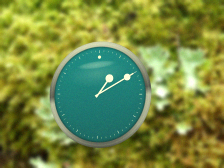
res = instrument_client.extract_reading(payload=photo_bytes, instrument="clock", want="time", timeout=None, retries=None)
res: 1:10
